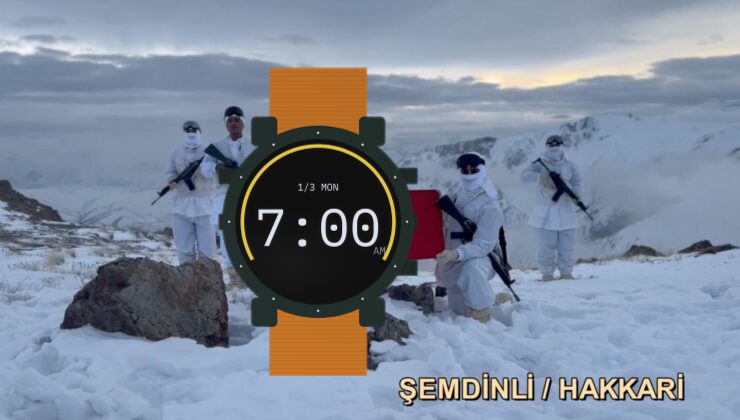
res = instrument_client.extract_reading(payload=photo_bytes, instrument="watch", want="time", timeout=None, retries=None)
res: 7:00
